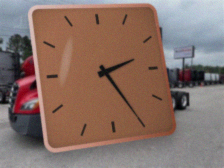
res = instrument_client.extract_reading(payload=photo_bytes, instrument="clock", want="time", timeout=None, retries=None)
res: 2:25
